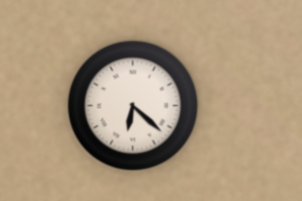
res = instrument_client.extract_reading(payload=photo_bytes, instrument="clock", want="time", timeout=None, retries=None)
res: 6:22
